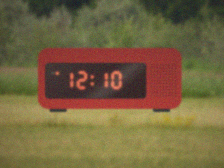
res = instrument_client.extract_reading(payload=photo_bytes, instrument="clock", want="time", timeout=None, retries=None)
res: 12:10
